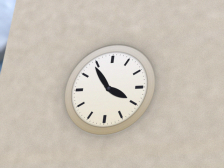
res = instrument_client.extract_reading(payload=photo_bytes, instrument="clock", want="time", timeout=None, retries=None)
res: 3:54
